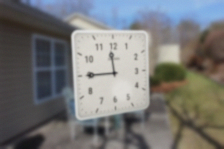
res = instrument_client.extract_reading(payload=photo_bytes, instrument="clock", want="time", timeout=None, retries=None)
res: 11:45
